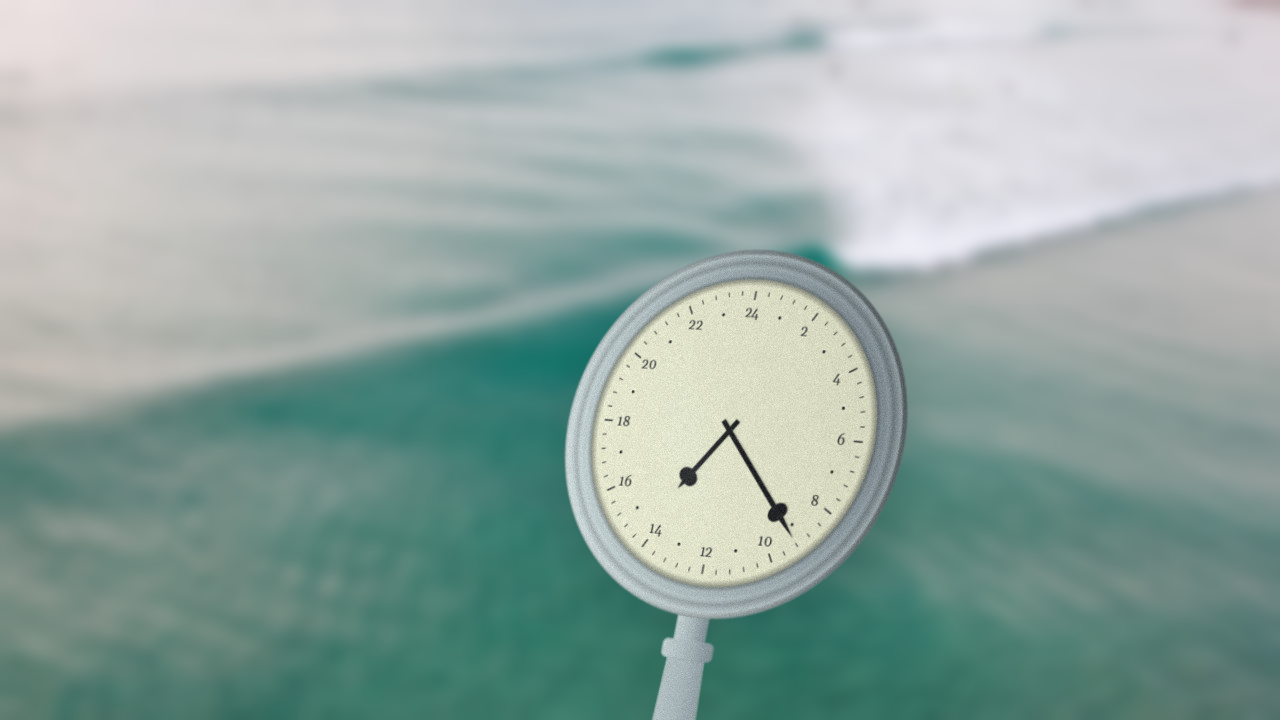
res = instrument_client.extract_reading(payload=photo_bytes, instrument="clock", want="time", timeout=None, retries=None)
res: 14:23
